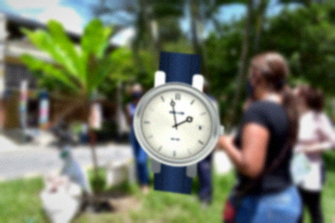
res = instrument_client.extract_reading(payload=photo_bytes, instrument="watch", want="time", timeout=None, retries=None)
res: 1:58
